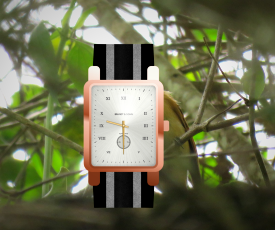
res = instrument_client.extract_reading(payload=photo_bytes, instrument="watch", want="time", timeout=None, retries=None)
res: 9:30
